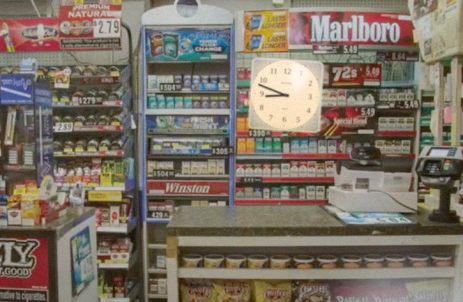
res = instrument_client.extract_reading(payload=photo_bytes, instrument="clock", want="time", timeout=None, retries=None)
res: 8:48
